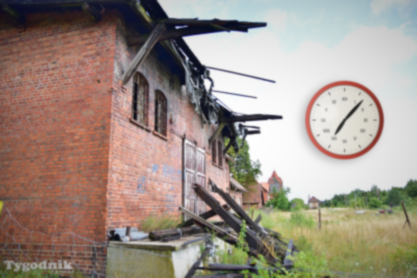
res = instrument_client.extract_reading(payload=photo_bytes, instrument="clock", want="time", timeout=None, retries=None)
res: 7:07
